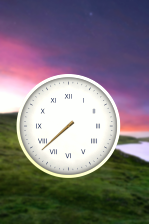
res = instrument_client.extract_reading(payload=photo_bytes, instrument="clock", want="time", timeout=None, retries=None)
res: 7:38
